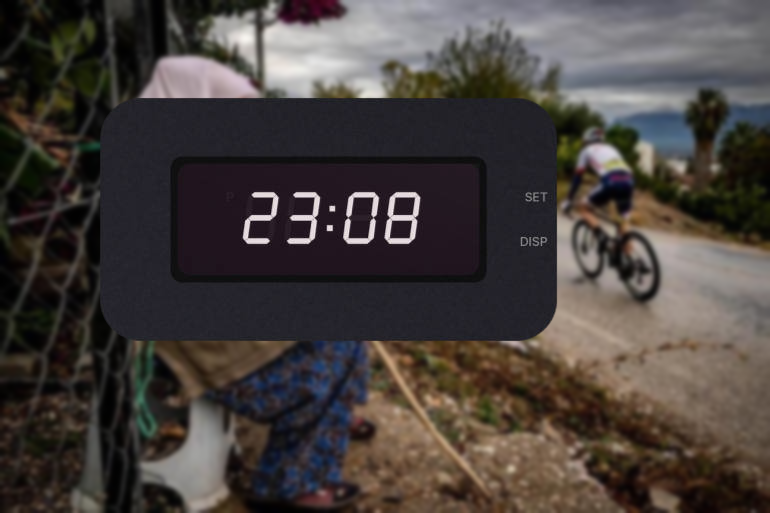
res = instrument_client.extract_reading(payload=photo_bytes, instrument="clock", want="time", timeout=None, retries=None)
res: 23:08
